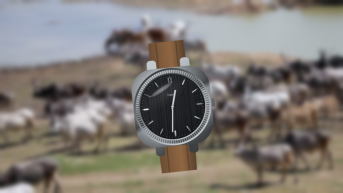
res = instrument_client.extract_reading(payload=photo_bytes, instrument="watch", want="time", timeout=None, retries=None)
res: 12:31
